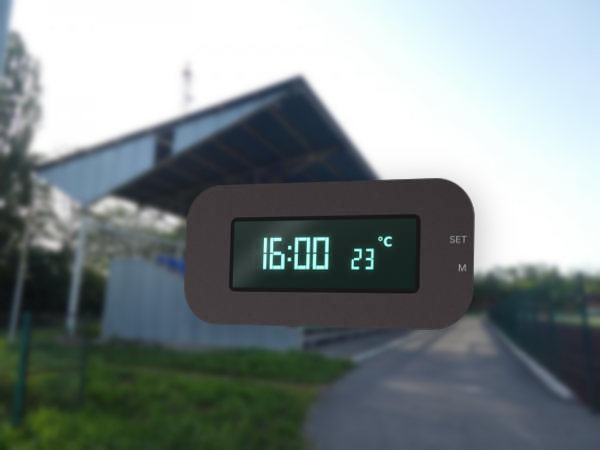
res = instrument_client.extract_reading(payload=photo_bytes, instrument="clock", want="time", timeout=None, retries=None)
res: 16:00
